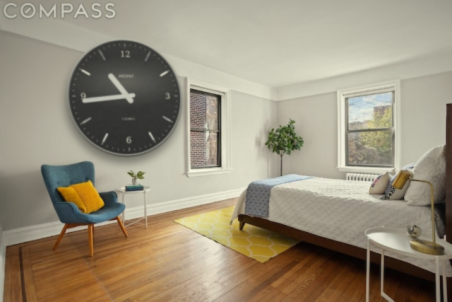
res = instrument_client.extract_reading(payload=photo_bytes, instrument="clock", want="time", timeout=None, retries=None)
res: 10:44
